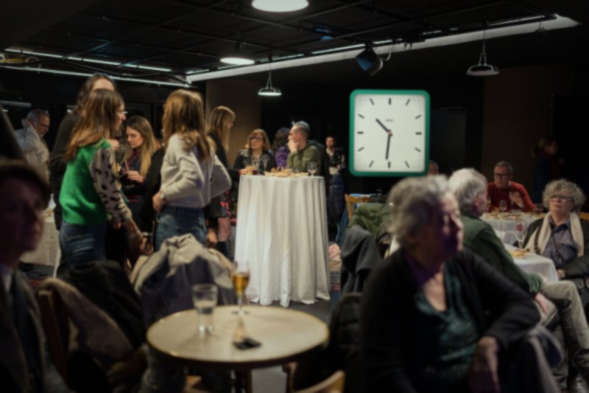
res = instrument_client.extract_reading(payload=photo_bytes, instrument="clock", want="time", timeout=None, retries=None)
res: 10:31
